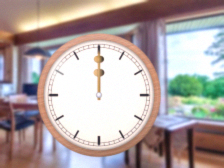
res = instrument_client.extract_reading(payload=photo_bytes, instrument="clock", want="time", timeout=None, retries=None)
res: 12:00
